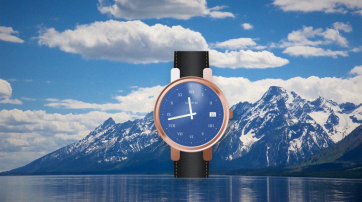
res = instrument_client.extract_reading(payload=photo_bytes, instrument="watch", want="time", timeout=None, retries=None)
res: 11:43
